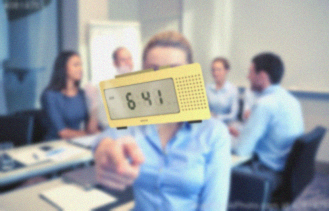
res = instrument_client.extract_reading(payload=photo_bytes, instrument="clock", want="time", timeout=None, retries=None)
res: 6:41
